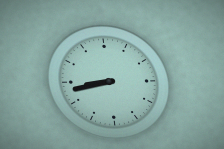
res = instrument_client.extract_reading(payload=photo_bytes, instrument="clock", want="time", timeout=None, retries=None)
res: 8:43
